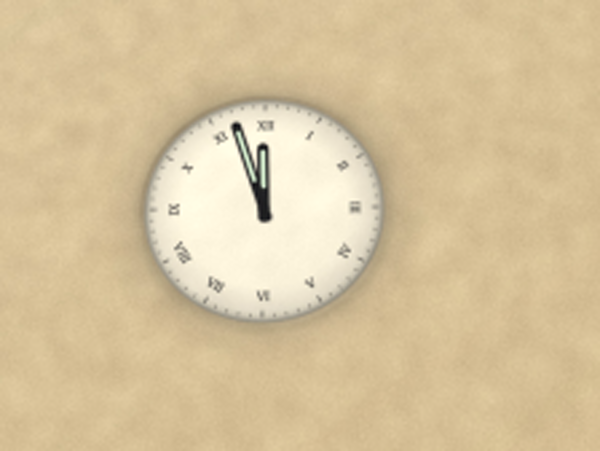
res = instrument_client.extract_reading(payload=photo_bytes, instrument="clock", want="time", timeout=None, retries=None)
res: 11:57
